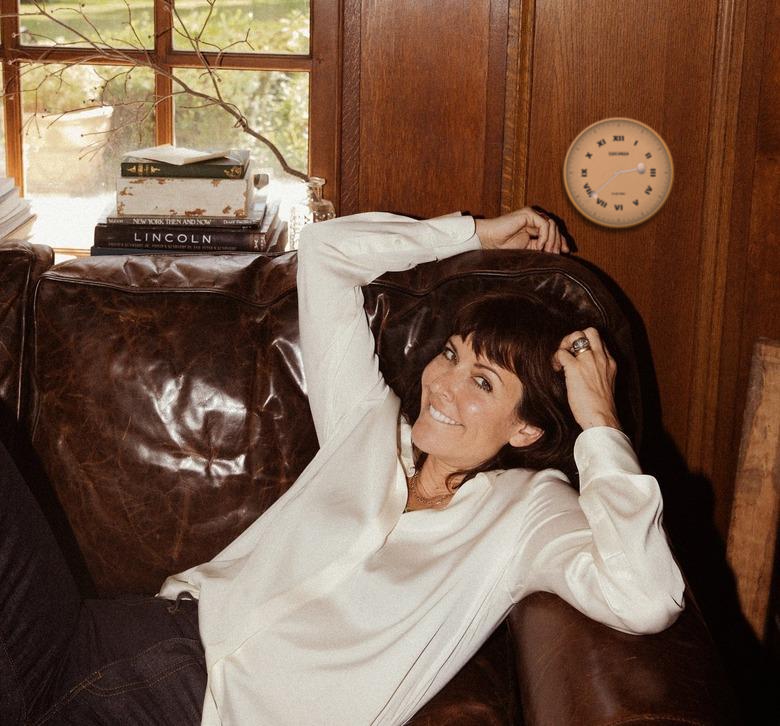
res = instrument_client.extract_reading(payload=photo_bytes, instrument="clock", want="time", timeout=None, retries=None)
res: 2:38
